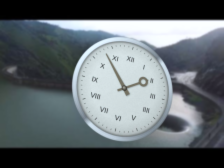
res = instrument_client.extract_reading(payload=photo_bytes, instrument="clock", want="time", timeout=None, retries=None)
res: 1:53
